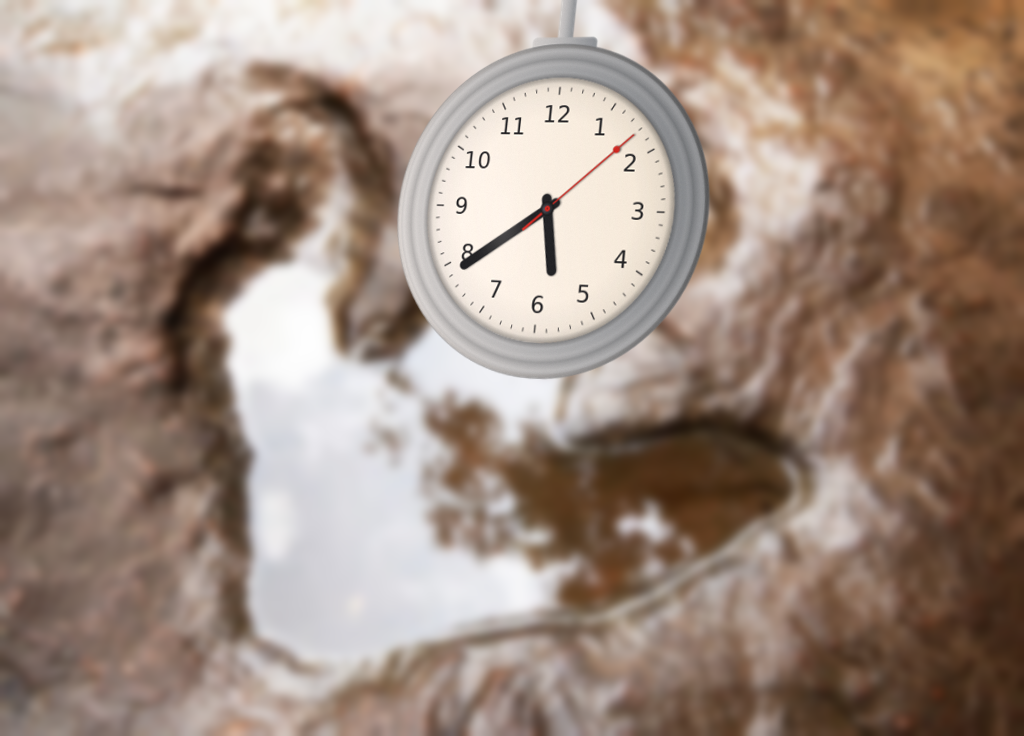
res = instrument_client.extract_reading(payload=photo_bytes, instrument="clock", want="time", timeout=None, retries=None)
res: 5:39:08
